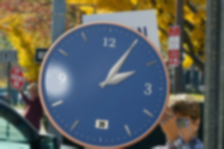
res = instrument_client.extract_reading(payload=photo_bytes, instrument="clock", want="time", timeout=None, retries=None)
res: 2:05
